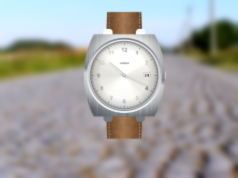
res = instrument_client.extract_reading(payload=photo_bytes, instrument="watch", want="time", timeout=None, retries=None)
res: 10:19
